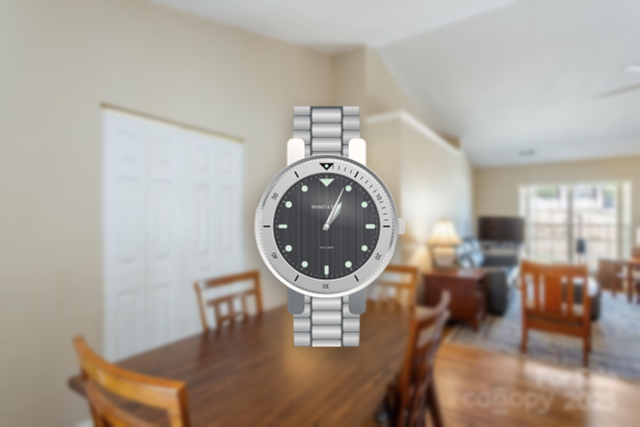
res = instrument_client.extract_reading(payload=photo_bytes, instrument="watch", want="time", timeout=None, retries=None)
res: 1:04
